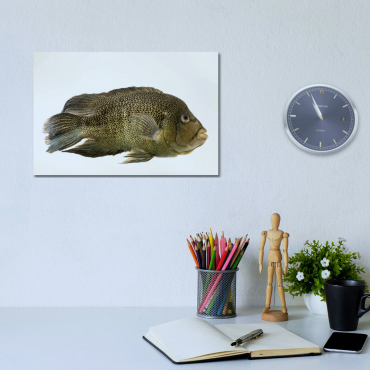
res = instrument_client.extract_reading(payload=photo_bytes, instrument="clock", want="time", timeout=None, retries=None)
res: 10:56
